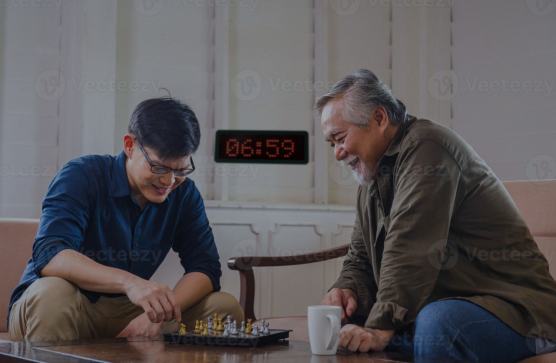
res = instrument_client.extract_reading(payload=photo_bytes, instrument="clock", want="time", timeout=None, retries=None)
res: 6:59
